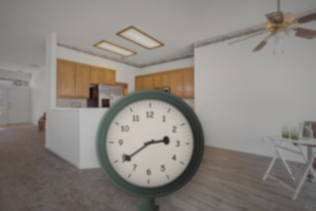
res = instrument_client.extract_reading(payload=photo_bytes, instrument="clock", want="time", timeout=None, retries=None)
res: 2:39
